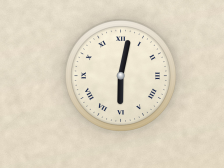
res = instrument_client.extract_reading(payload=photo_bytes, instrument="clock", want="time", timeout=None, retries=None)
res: 6:02
